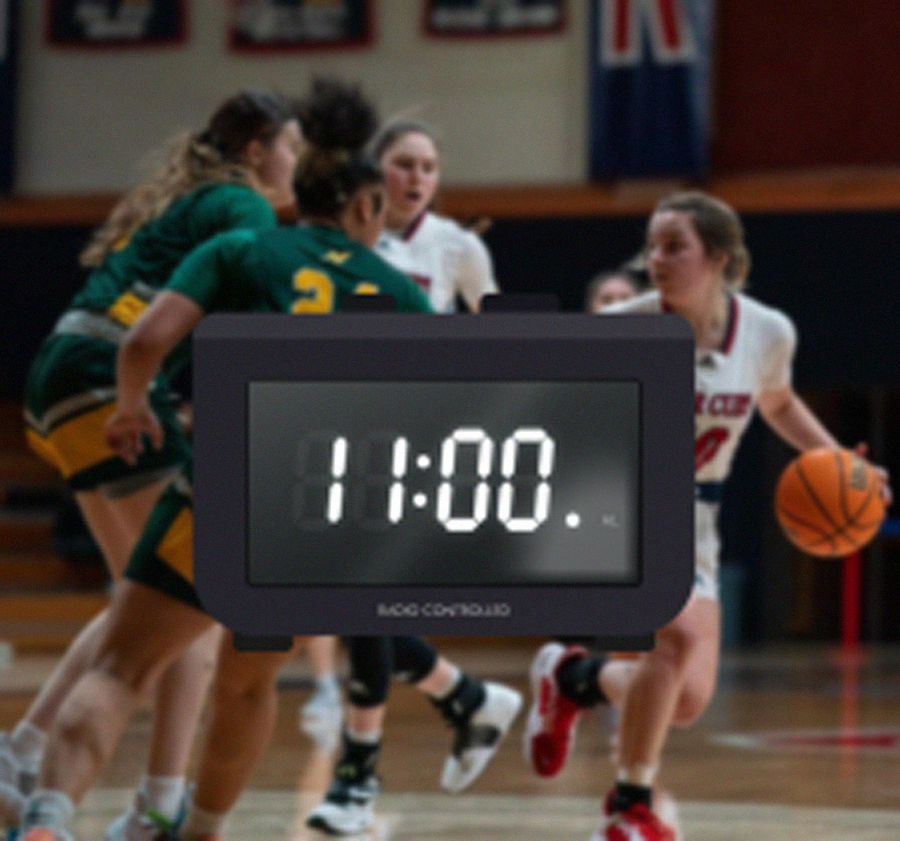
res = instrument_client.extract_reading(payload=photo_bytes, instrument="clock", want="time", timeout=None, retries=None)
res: 11:00
